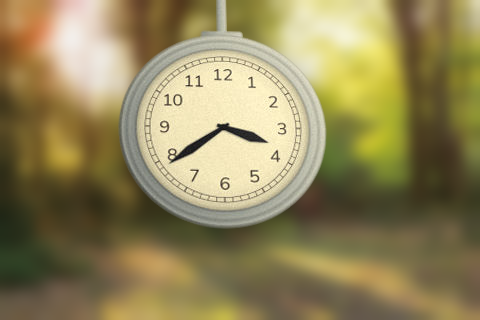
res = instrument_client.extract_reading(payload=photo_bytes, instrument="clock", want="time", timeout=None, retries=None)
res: 3:39
